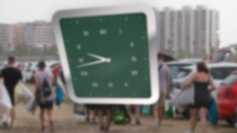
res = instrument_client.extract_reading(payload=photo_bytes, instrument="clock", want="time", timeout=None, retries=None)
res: 9:43
